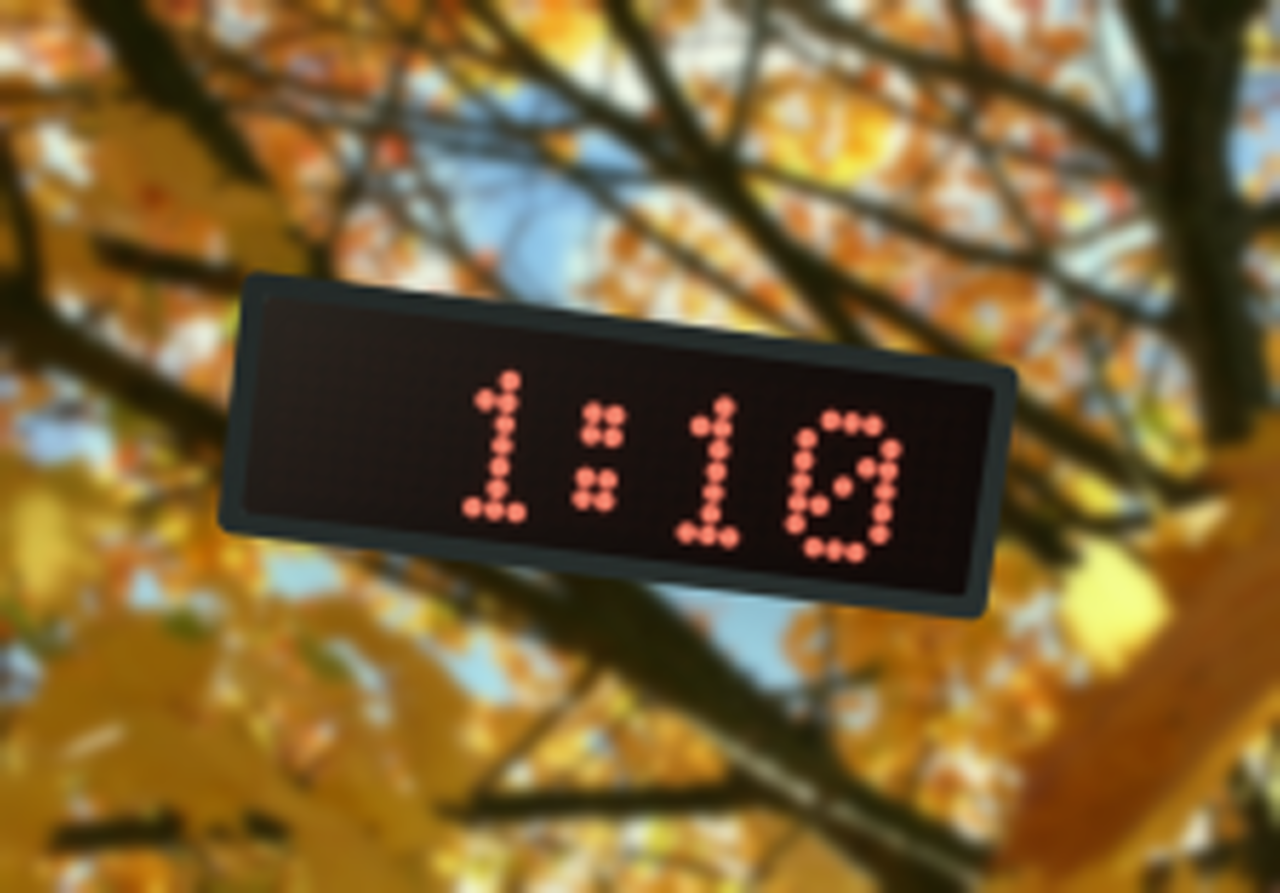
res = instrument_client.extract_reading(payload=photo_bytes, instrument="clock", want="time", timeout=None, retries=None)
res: 1:10
